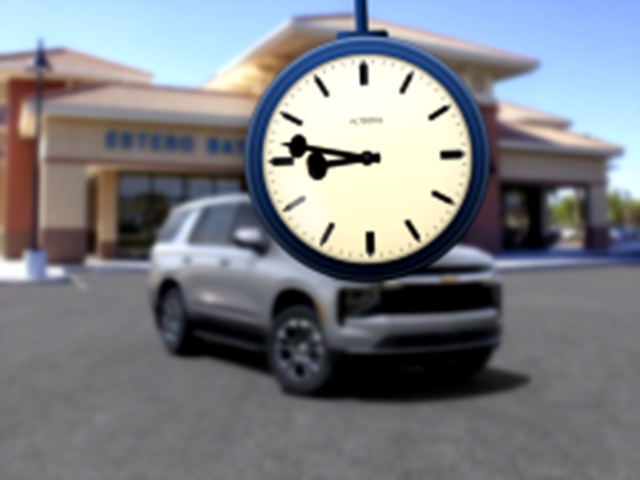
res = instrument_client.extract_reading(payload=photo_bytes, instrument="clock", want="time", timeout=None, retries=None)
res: 8:47
